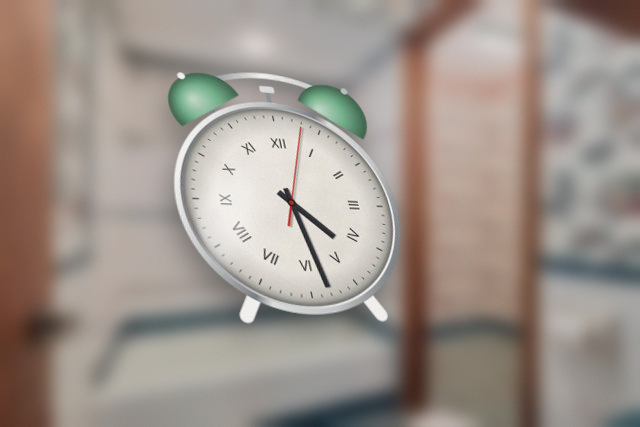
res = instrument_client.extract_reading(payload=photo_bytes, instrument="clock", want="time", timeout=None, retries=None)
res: 4:28:03
